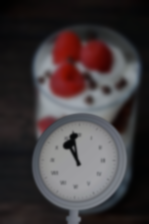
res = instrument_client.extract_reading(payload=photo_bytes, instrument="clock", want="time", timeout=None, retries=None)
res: 10:58
